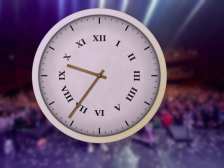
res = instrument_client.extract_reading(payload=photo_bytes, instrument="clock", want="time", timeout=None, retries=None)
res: 9:36
